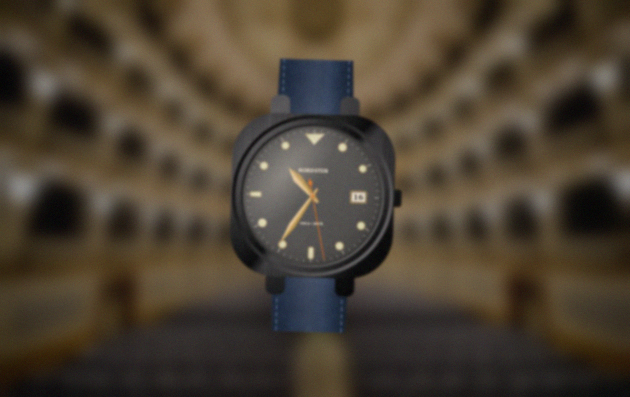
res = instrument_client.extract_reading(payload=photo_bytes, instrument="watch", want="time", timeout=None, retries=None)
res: 10:35:28
